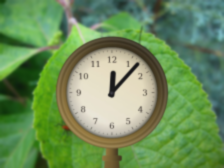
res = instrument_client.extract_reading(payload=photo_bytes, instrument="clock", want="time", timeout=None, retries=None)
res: 12:07
